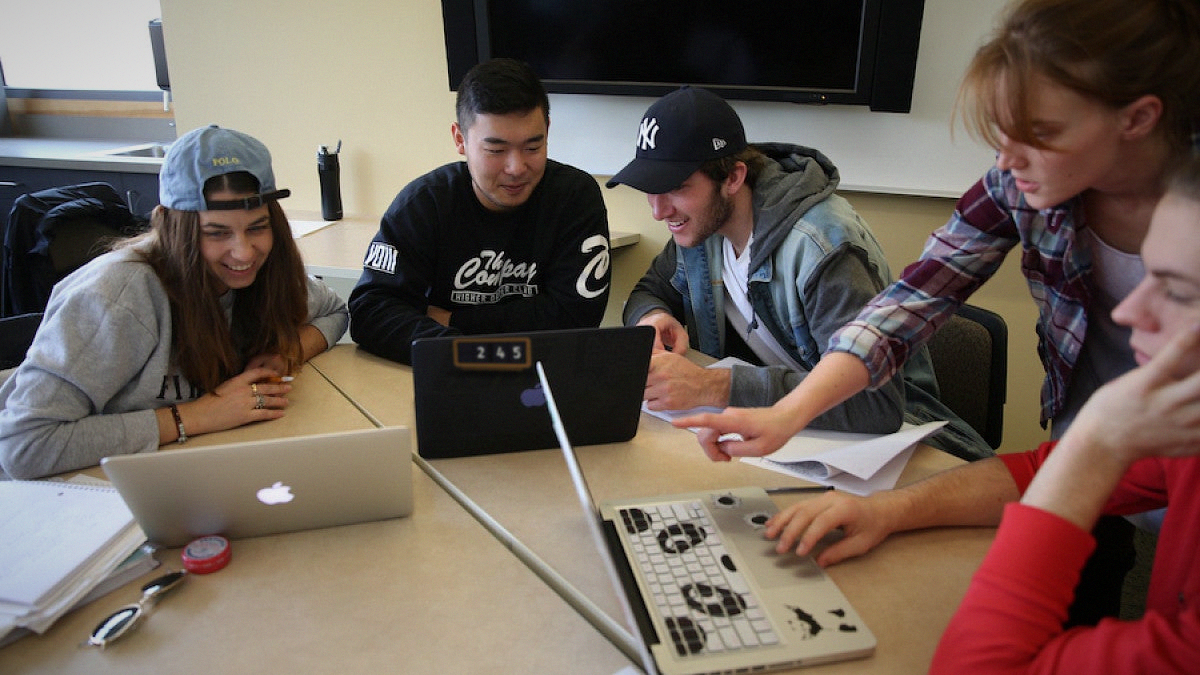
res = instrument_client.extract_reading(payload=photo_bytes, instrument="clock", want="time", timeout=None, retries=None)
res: 2:45
